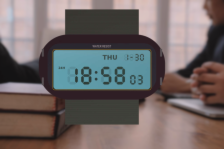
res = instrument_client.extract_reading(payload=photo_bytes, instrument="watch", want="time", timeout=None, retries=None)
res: 18:58:03
